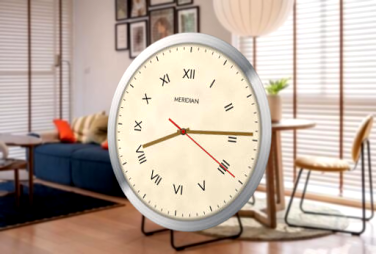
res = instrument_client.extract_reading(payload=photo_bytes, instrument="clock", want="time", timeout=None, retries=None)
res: 8:14:20
